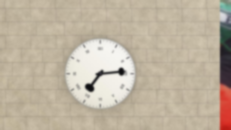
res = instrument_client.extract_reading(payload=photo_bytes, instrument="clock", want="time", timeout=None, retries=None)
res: 7:14
